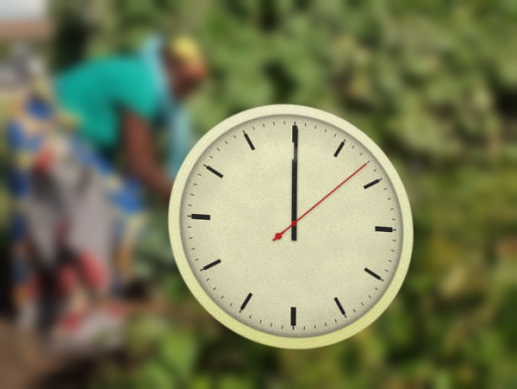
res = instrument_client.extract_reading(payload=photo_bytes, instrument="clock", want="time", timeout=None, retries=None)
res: 12:00:08
